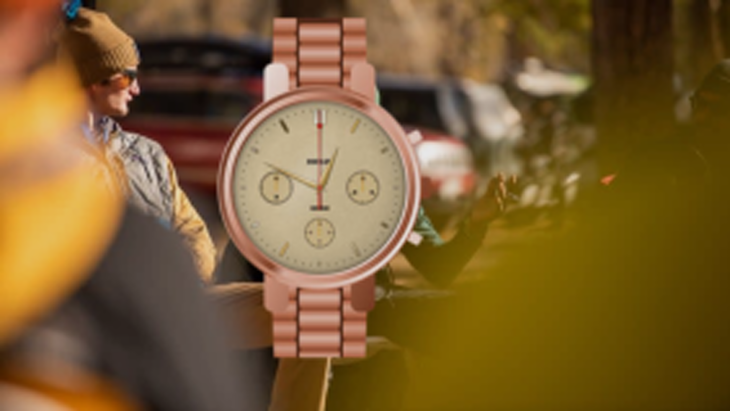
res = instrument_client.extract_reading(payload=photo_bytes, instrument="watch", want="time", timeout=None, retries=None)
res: 12:49
